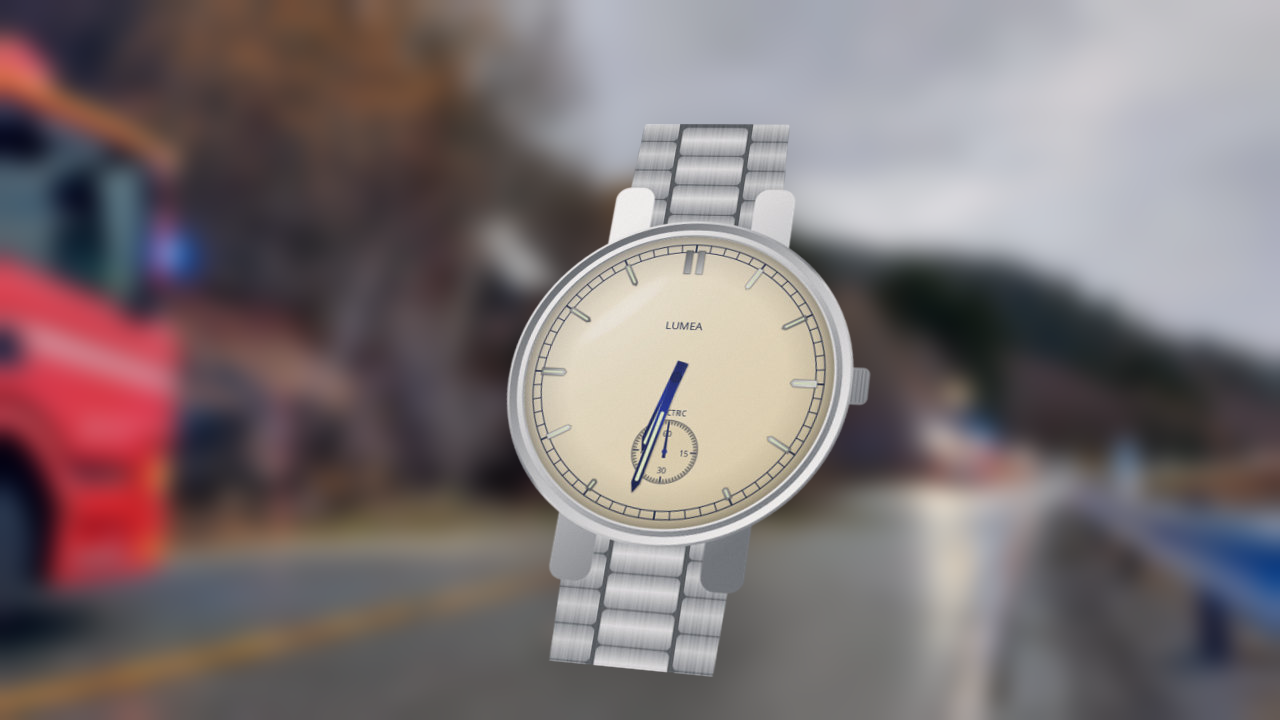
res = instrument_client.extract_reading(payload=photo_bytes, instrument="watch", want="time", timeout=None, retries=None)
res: 6:32
